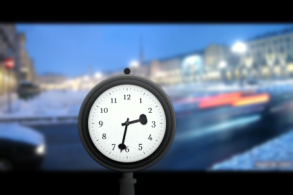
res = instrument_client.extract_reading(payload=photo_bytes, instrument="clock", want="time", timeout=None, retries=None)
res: 2:32
